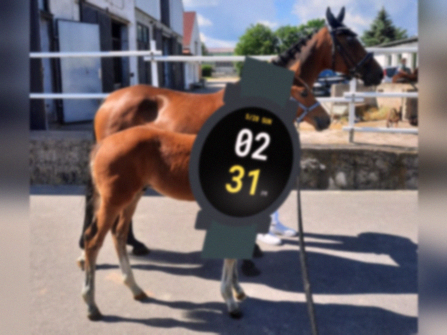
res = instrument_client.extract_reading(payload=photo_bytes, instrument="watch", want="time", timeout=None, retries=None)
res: 2:31
